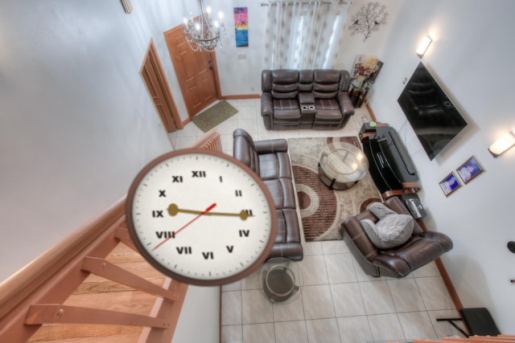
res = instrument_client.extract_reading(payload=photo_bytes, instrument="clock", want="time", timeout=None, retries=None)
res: 9:15:39
